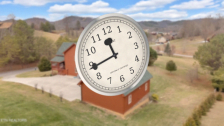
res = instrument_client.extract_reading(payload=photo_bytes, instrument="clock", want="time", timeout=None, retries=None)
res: 11:44
